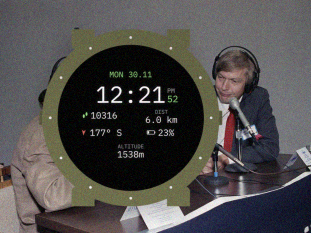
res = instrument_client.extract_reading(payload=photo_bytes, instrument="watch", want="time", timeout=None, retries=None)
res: 12:21:52
